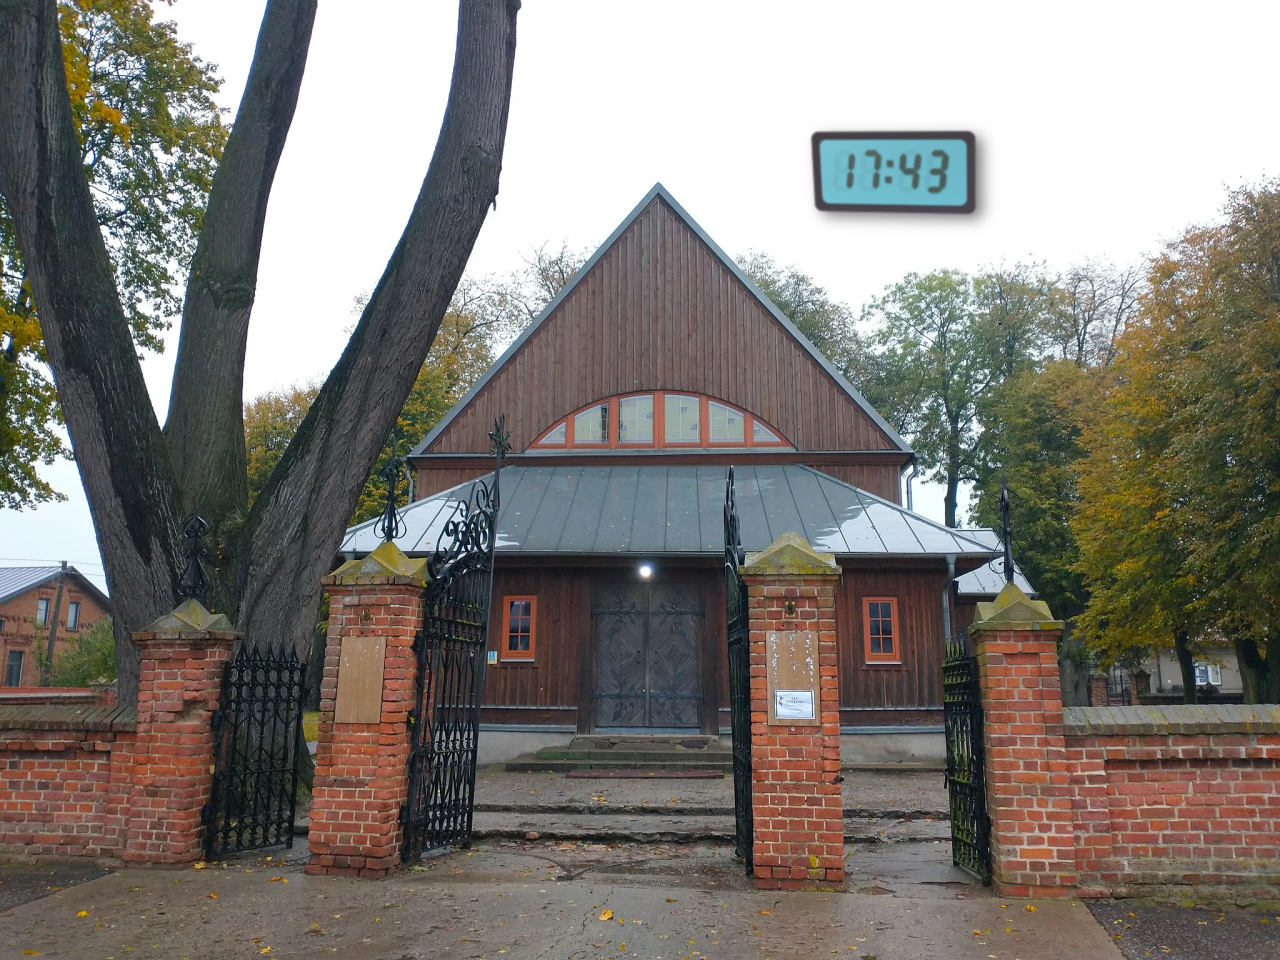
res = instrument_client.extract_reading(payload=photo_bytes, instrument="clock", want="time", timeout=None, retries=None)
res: 17:43
